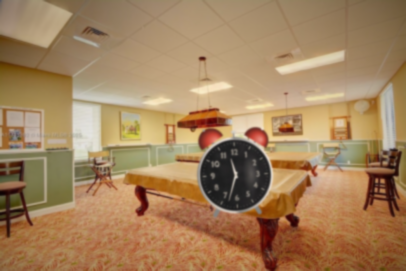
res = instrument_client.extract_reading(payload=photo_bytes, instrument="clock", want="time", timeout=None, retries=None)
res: 11:33
